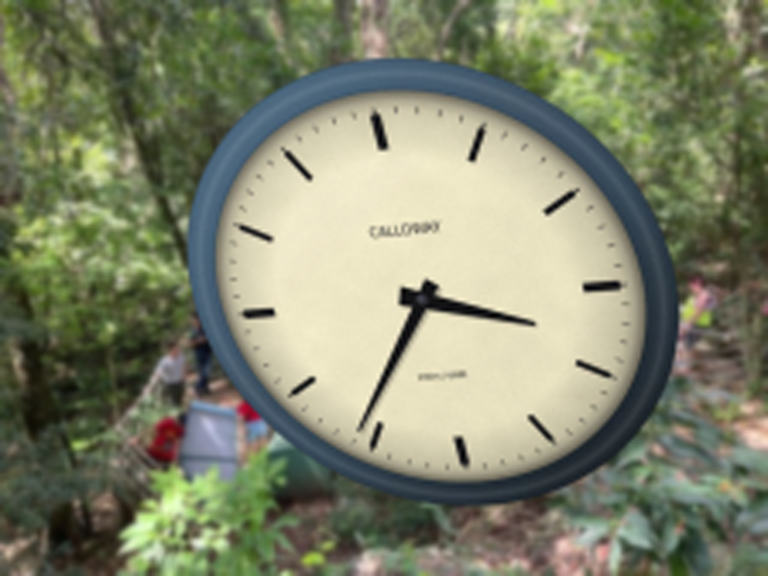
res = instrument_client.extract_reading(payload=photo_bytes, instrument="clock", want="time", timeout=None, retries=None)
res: 3:36
